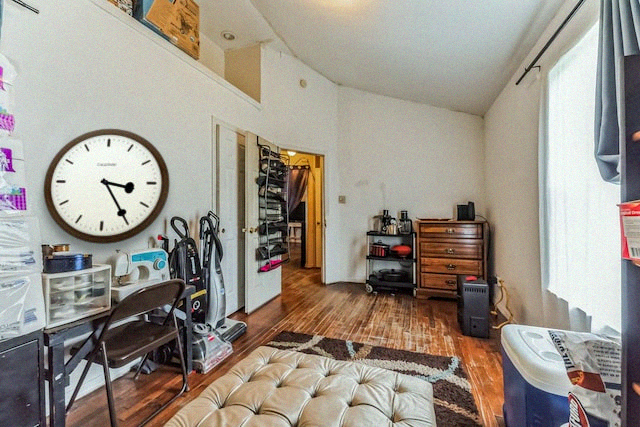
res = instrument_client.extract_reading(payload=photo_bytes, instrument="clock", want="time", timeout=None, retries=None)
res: 3:25
